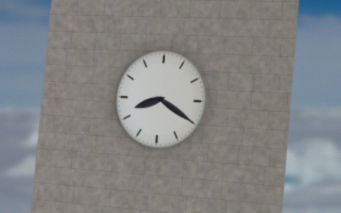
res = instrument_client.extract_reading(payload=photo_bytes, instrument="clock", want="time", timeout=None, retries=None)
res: 8:20
